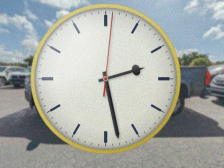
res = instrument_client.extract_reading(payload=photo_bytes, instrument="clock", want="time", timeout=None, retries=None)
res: 2:28:01
